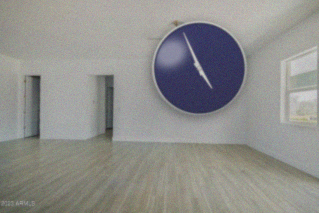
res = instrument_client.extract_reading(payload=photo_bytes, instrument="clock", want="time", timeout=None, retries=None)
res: 4:56
